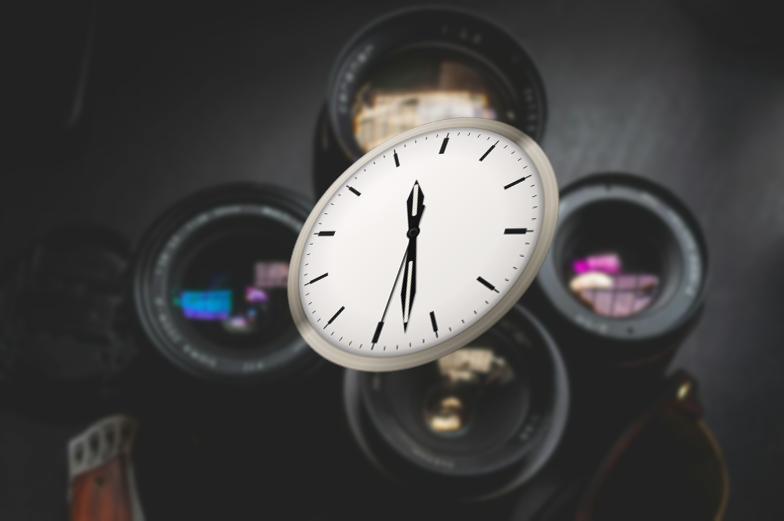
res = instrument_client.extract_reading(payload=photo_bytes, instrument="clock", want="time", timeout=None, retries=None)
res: 11:27:30
